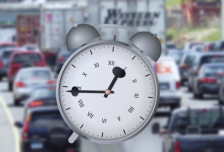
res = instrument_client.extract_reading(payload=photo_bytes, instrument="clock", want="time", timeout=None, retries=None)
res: 12:44
